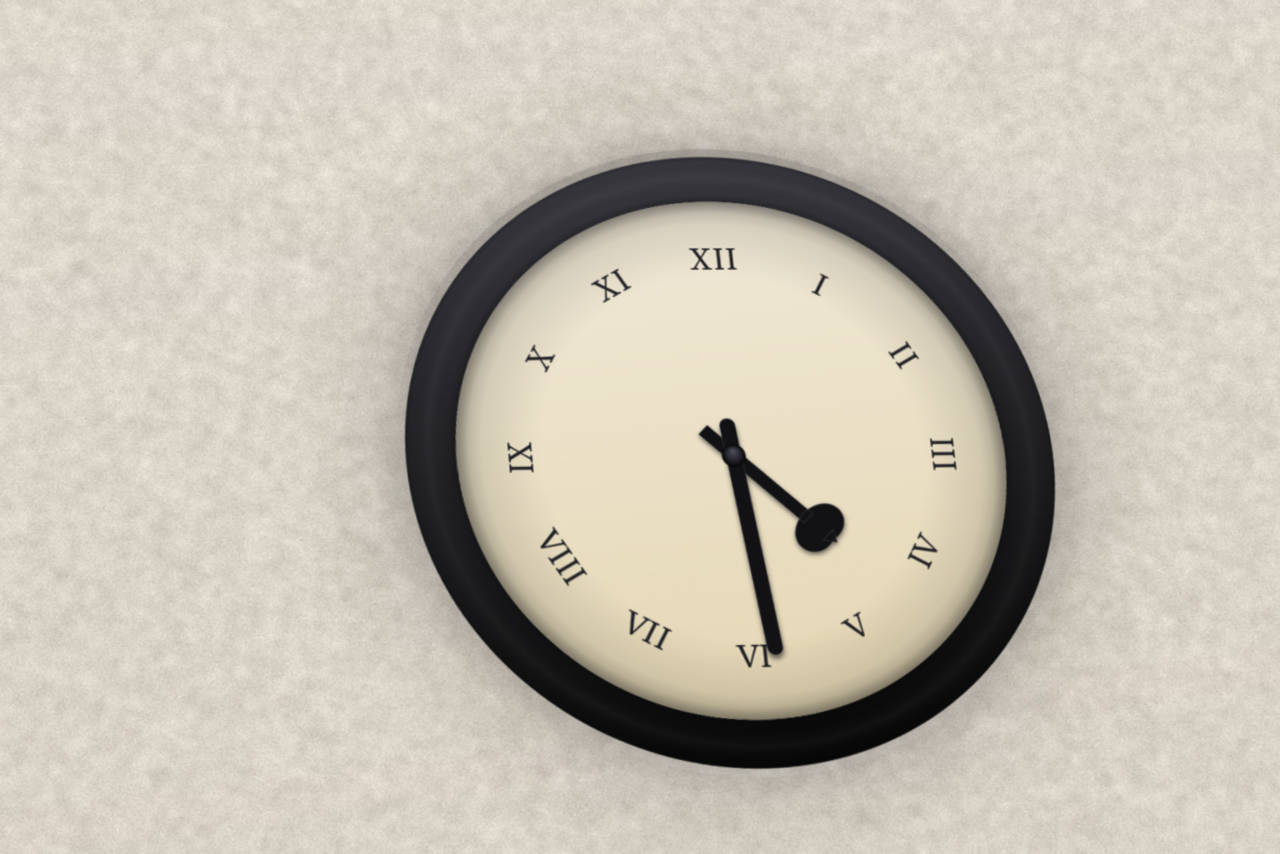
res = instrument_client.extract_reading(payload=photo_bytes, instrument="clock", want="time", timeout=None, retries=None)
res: 4:29
